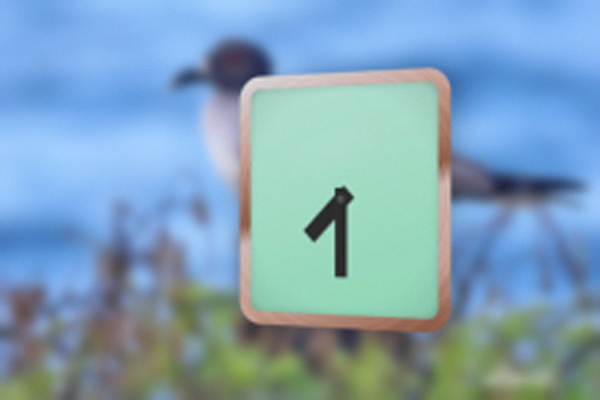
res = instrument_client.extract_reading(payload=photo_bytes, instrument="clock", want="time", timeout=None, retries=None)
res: 7:30
